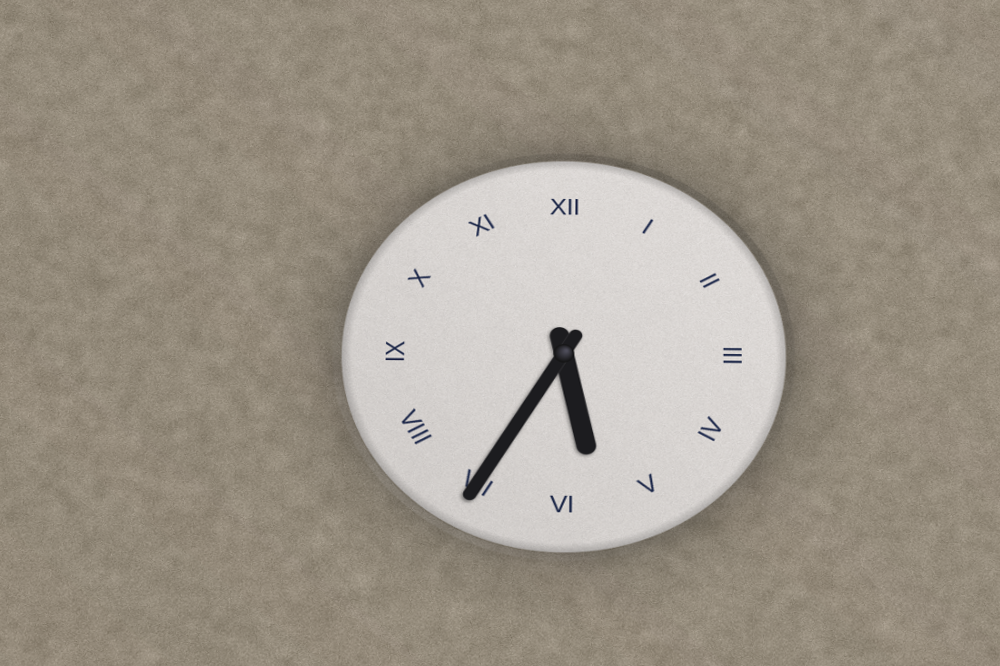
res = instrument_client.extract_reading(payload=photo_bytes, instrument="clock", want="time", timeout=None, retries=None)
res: 5:35
